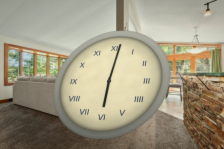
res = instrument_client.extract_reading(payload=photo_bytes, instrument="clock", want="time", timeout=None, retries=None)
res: 6:01
